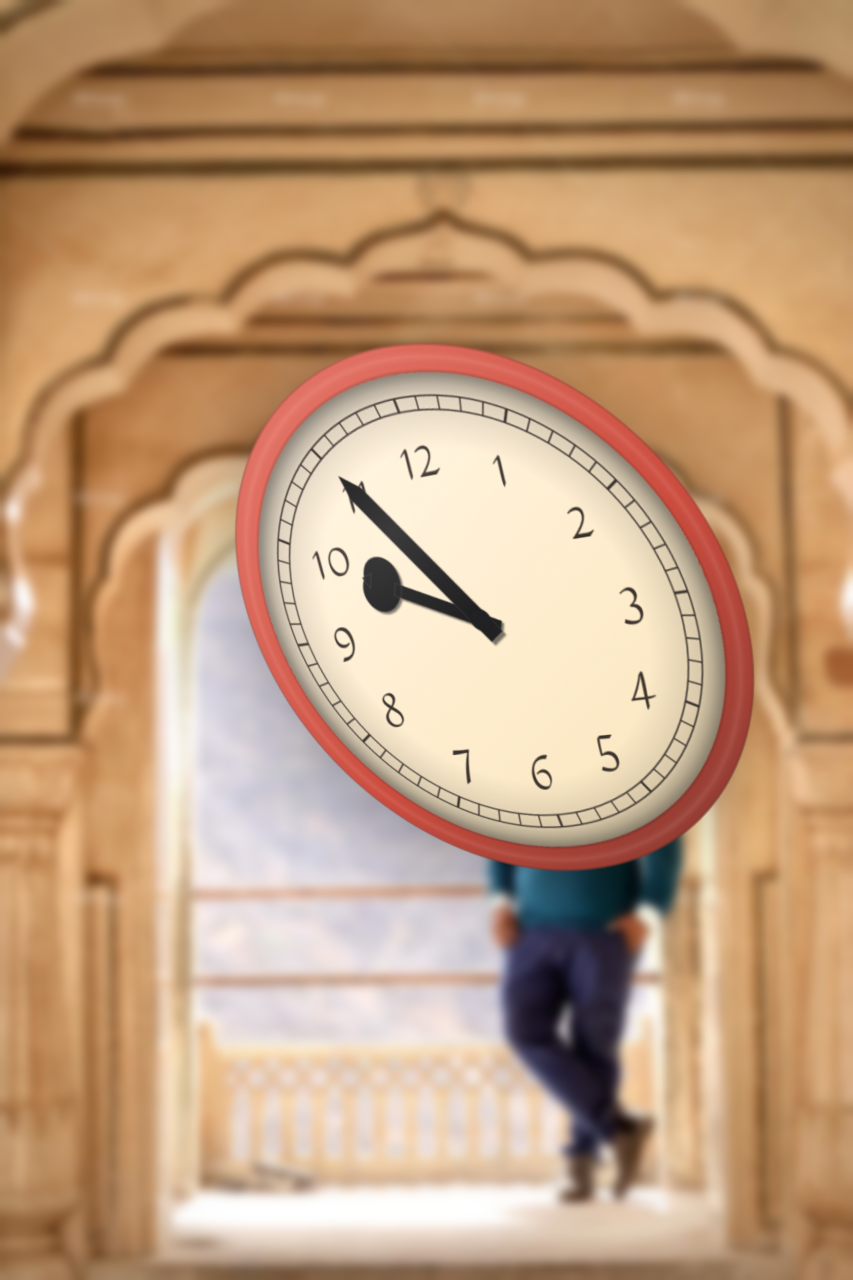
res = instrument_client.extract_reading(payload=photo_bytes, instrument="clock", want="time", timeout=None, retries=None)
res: 9:55
